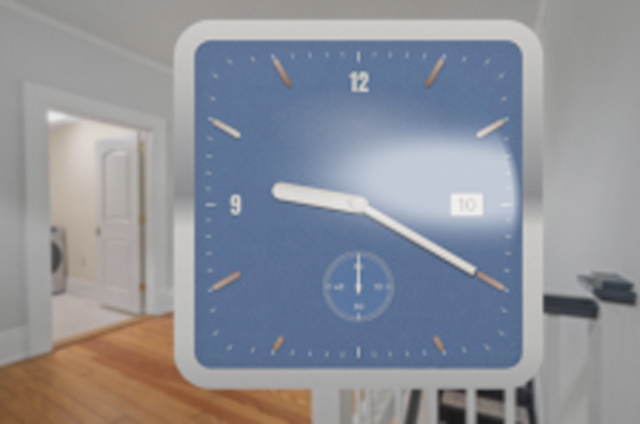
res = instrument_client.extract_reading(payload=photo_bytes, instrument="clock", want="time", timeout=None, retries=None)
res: 9:20
